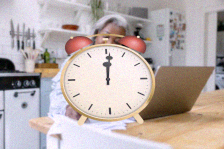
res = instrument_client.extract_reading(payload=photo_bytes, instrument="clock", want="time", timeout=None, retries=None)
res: 12:01
